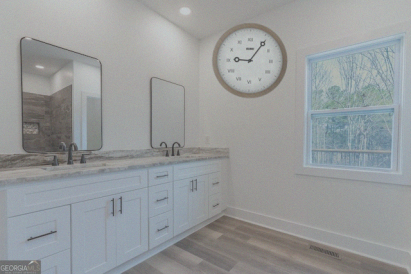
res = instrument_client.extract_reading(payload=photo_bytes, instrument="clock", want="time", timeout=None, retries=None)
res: 9:06
